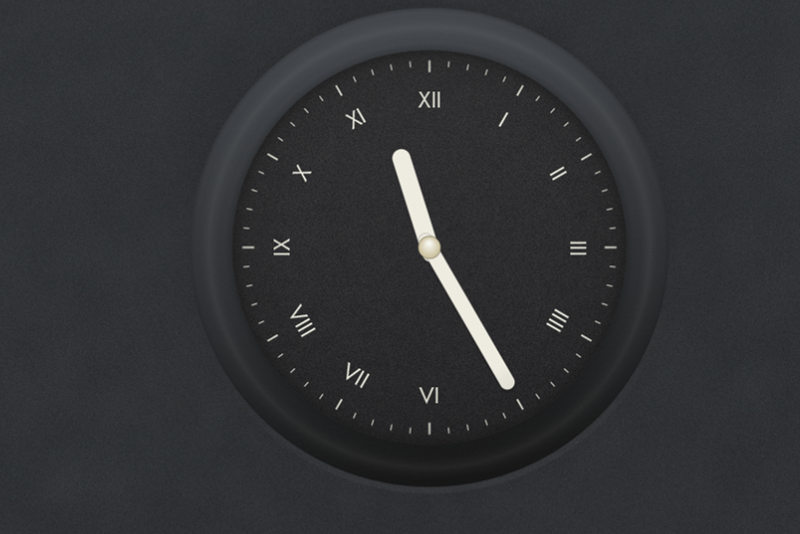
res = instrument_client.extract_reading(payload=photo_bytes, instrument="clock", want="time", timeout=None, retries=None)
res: 11:25
